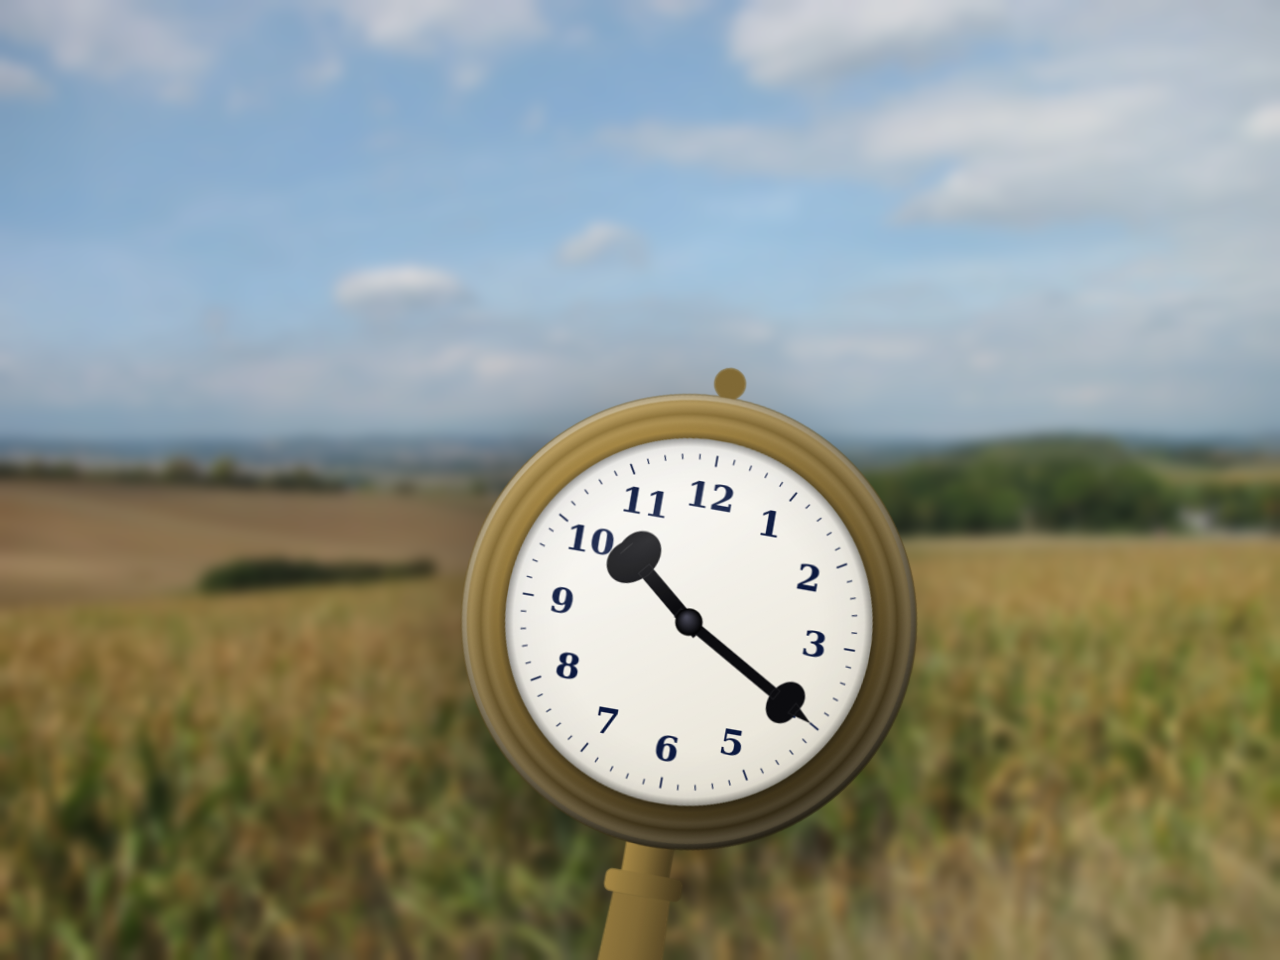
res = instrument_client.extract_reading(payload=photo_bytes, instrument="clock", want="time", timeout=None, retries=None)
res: 10:20
